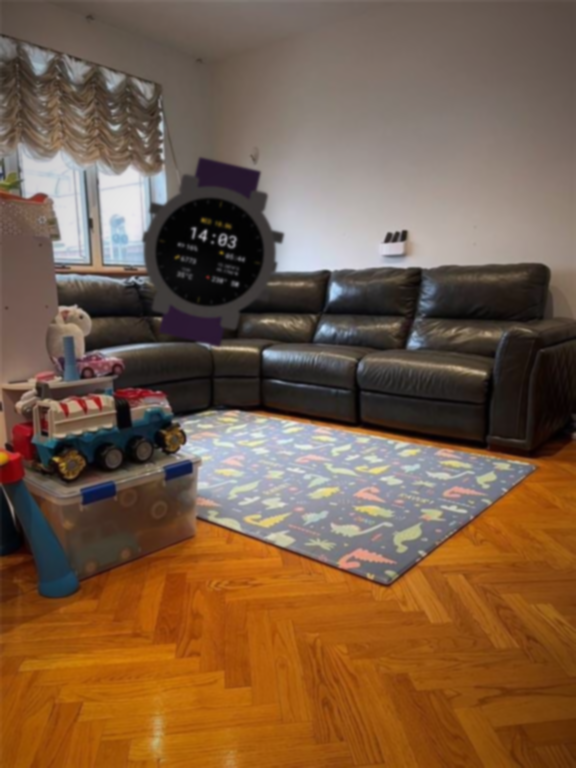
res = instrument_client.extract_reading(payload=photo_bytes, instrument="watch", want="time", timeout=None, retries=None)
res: 14:03
